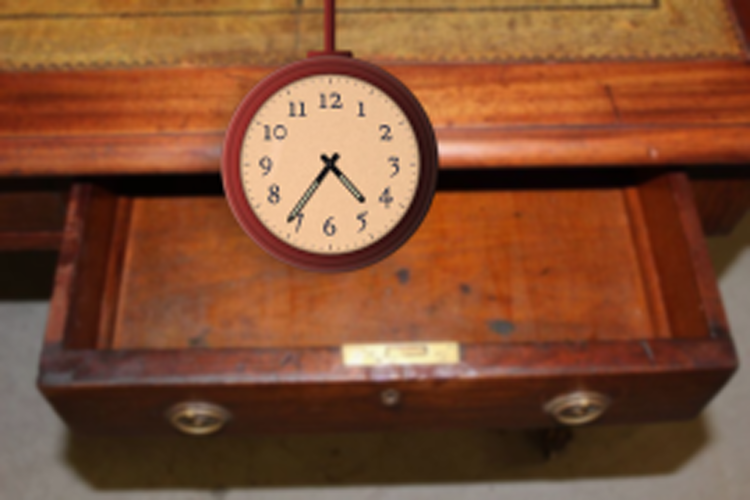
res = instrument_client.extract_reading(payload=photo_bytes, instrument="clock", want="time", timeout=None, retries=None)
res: 4:36
